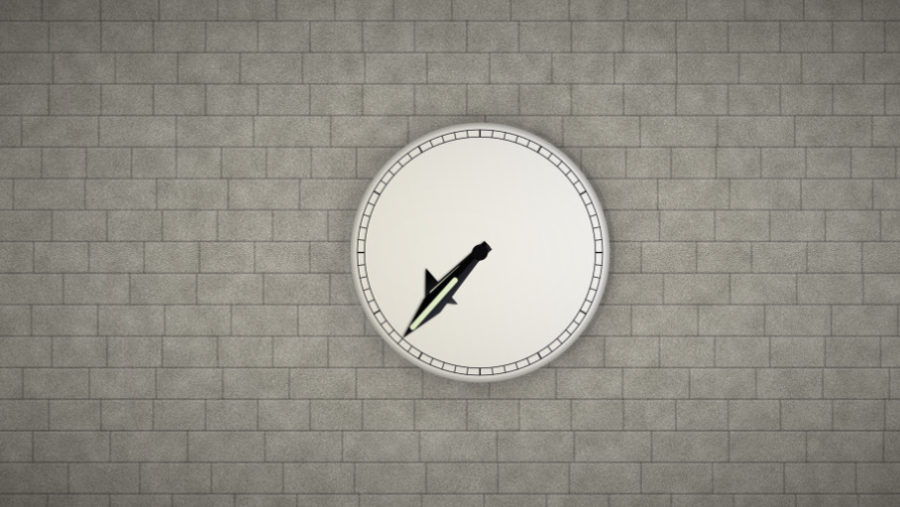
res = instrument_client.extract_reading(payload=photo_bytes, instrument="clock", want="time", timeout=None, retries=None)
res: 7:37
